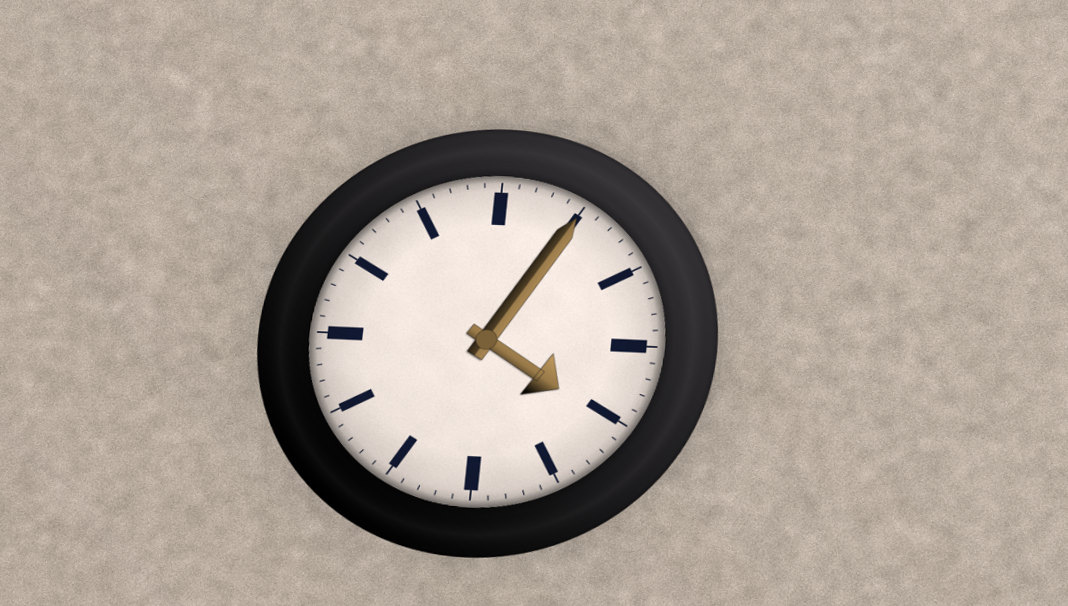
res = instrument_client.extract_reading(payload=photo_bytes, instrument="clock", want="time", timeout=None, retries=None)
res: 4:05
